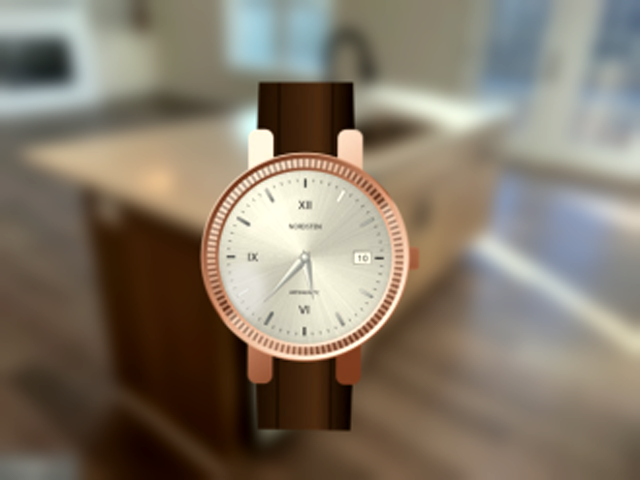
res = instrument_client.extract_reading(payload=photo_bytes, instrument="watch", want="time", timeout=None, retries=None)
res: 5:37
